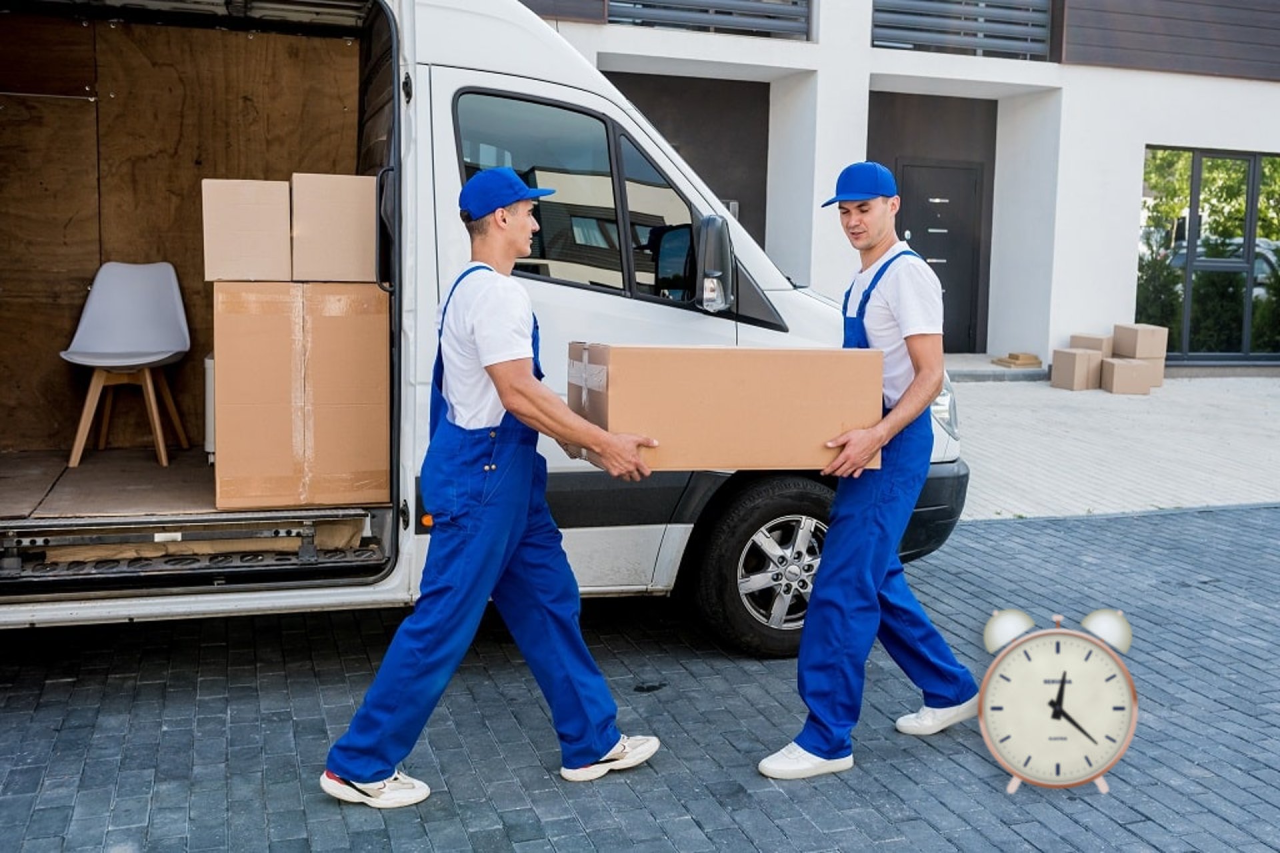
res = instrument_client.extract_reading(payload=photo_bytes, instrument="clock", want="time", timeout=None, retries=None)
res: 12:22
